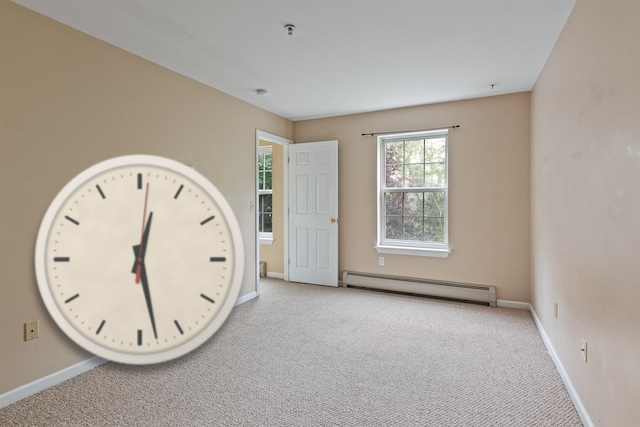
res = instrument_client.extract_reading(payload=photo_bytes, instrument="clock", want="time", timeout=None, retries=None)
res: 12:28:01
